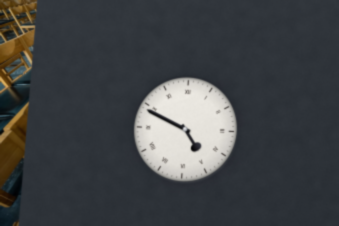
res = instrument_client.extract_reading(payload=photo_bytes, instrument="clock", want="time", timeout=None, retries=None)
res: 4:49
